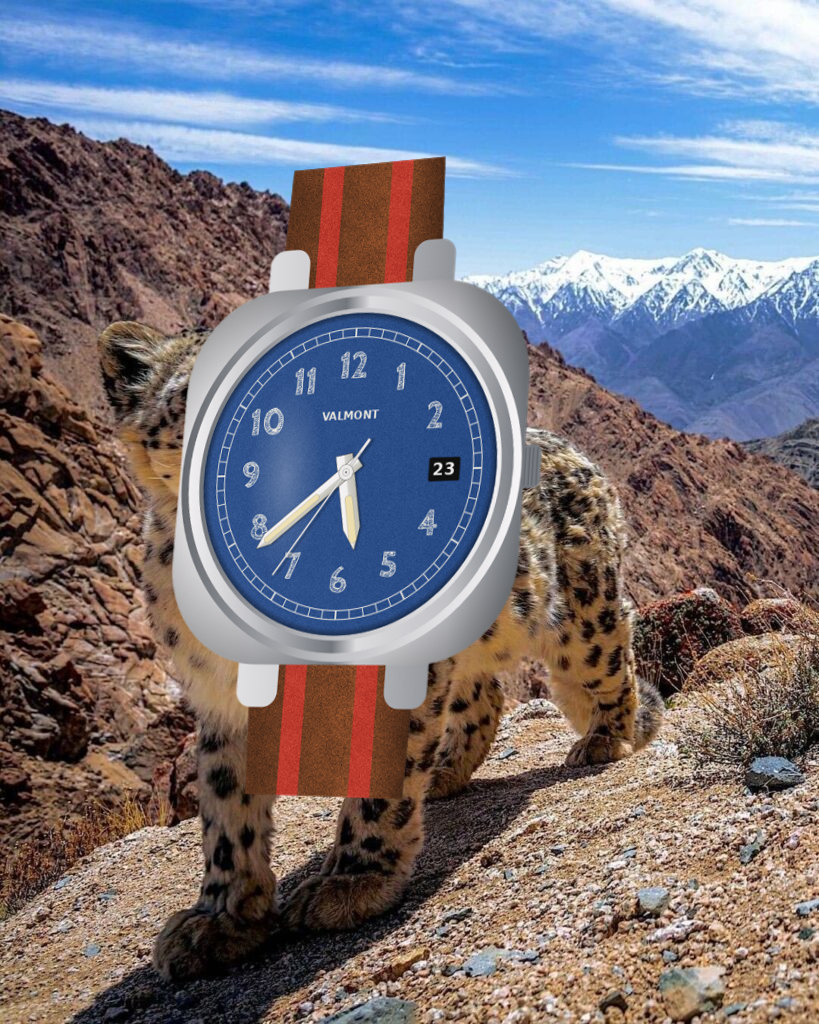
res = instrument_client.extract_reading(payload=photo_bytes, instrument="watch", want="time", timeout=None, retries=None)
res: 5:38:36
